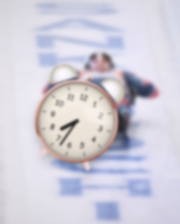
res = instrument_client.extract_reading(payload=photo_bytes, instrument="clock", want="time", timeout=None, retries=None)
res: 7:33
